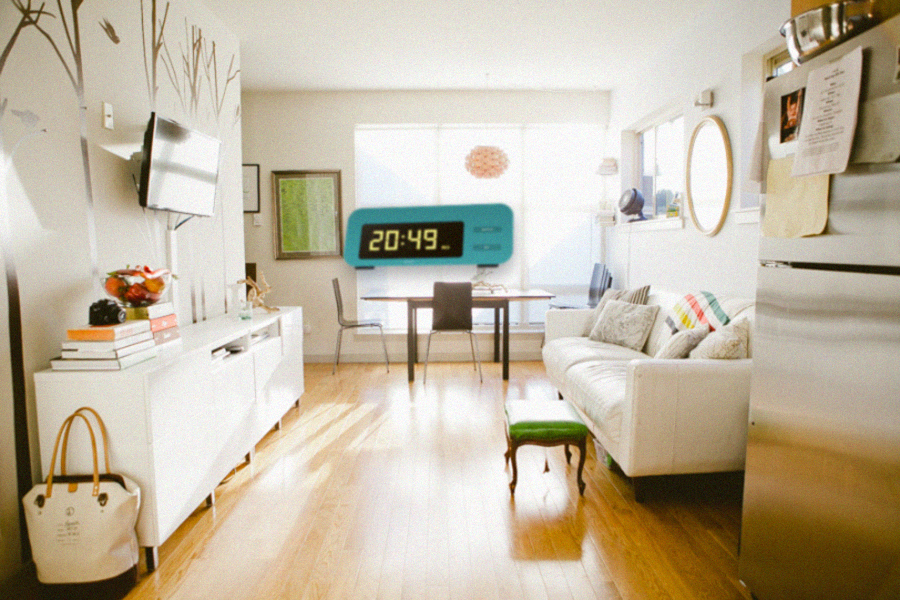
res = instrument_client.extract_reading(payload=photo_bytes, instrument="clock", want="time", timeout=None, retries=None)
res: 20:49
